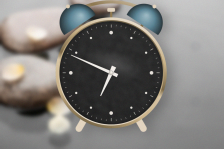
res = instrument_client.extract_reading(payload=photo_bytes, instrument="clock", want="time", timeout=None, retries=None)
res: 6:49
